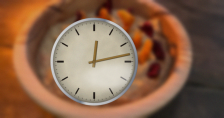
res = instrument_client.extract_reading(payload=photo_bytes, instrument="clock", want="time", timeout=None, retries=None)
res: 12:13
